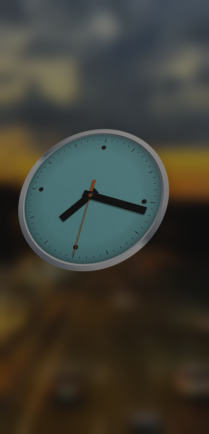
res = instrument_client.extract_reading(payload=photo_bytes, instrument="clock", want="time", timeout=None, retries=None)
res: 7:16:30
